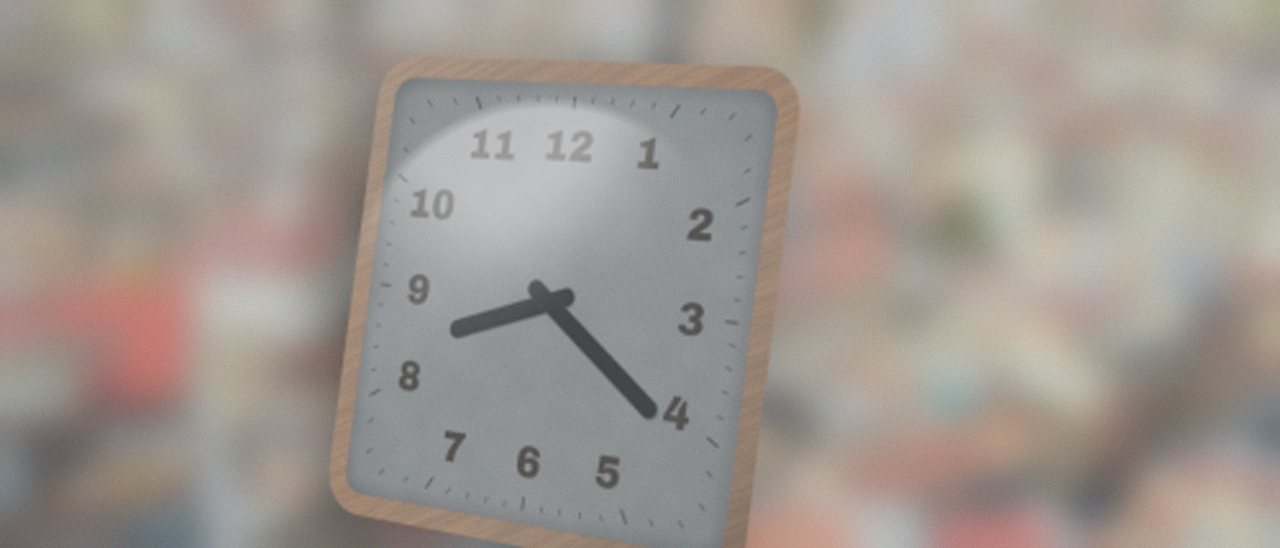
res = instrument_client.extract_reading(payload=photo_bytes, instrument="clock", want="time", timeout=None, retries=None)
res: 8:21
